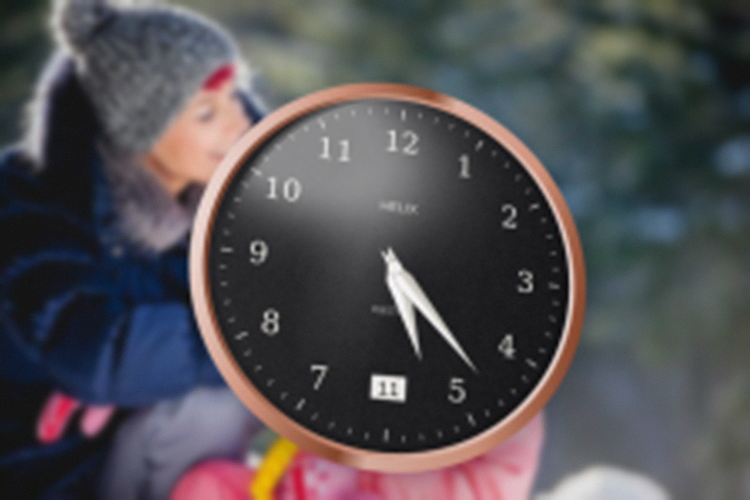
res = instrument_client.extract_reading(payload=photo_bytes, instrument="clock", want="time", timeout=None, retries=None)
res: 5:23
